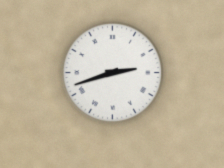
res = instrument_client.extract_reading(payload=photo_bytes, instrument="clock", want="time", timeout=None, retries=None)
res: 2:42
